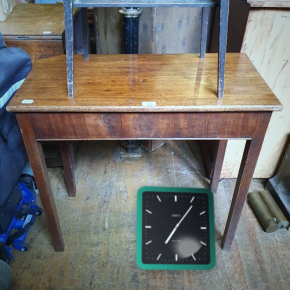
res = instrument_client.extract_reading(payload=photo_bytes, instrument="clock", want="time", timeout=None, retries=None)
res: 7:06
